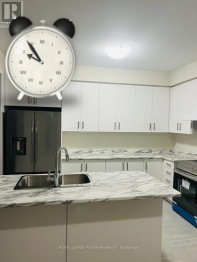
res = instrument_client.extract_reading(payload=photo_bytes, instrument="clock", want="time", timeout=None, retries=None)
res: 9:54
